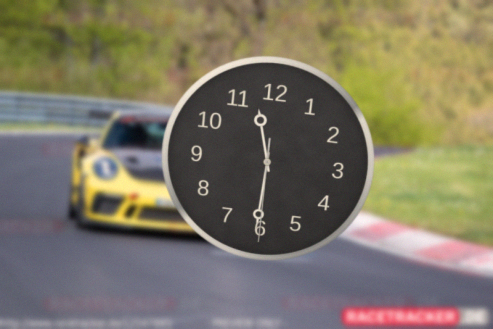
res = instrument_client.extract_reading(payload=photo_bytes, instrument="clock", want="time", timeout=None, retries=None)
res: 11:30:30
